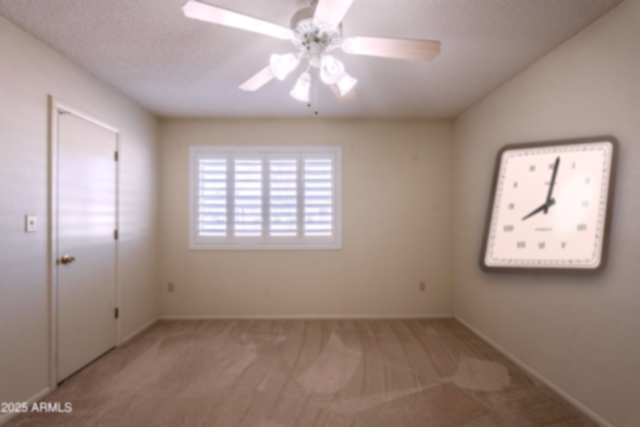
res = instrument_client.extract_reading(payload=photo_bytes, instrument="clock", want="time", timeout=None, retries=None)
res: 8:01
